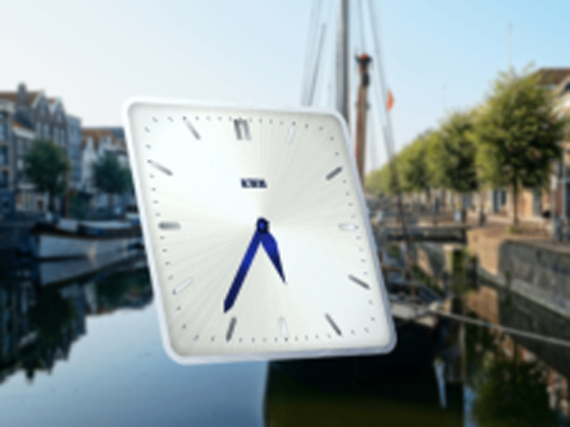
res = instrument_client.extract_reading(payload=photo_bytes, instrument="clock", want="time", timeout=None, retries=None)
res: 5:36
